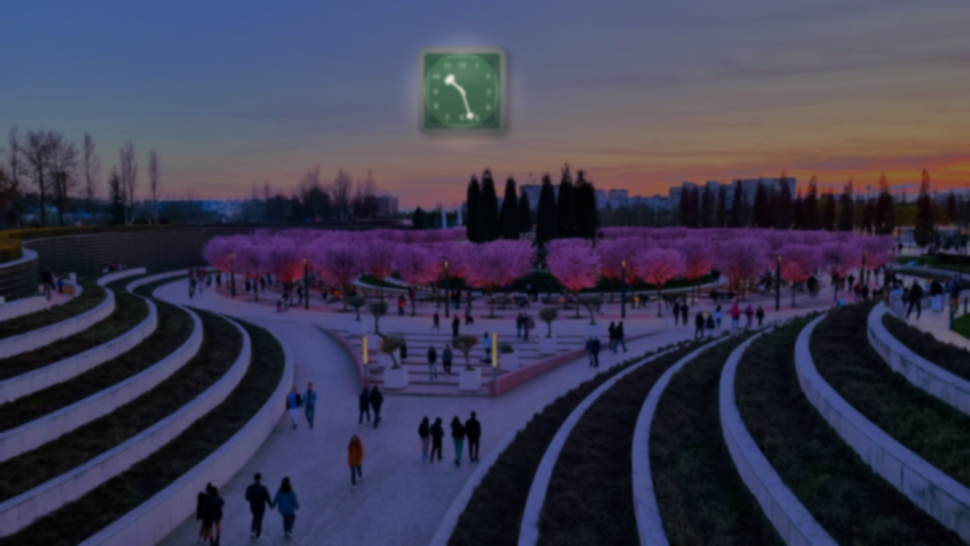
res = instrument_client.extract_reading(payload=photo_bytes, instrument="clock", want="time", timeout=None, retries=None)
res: 10:27
